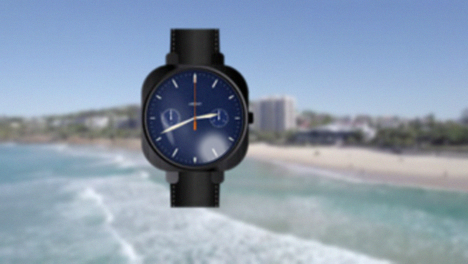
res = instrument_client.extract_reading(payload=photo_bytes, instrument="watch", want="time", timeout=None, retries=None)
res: 2:41
